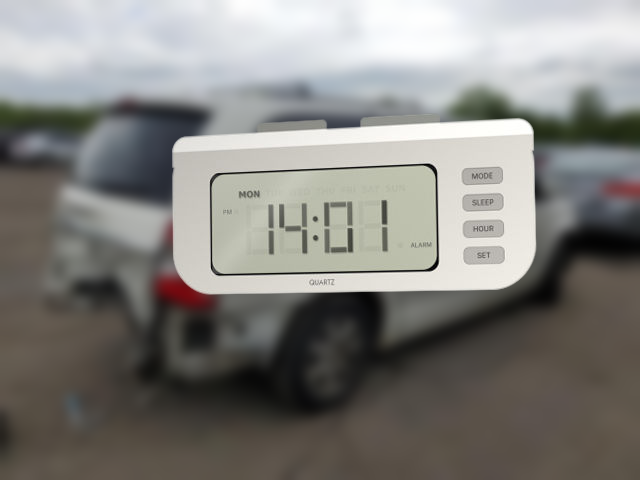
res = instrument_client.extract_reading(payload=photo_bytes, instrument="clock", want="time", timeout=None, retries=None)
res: 14:01
